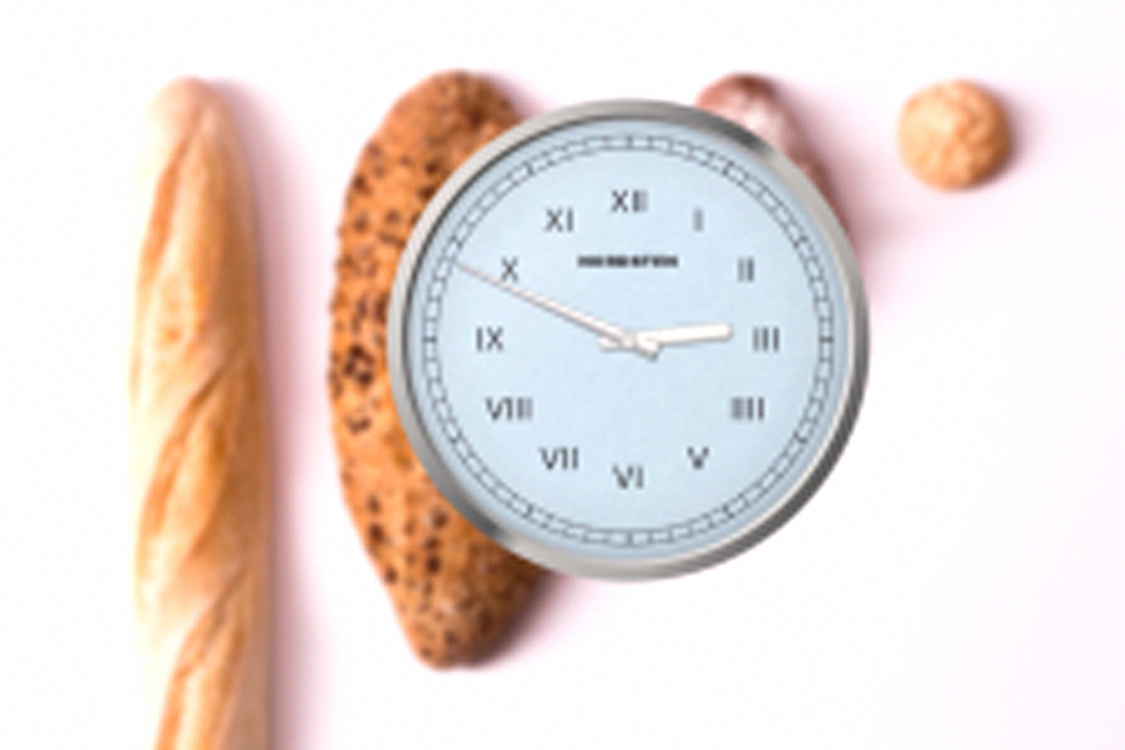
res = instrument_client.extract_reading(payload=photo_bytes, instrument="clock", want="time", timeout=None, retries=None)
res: 2:49
